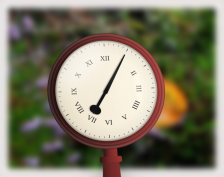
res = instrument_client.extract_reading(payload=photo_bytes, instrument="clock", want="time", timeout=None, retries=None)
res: 7:05
